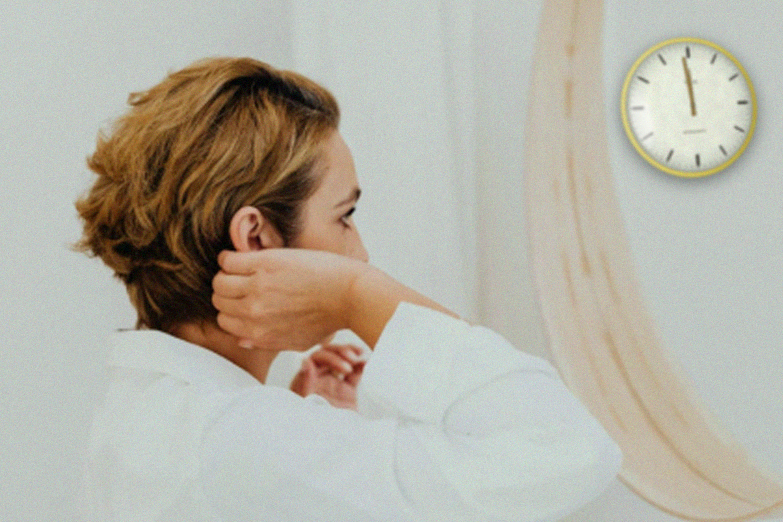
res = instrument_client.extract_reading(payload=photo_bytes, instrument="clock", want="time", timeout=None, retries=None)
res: 11:59
